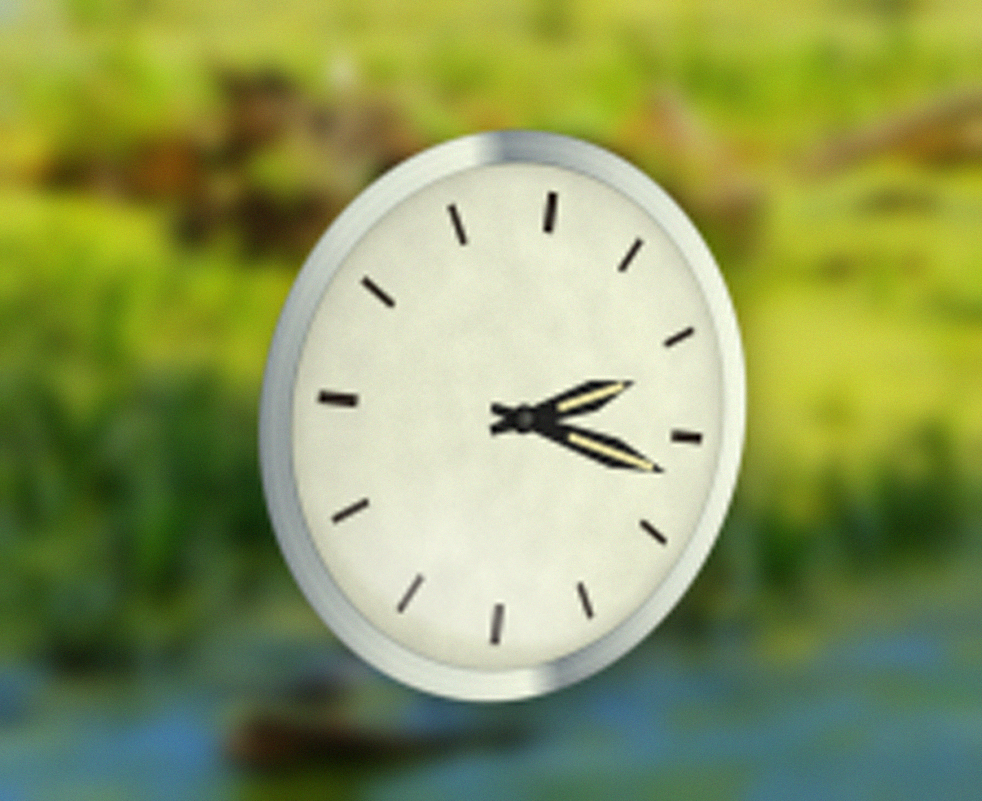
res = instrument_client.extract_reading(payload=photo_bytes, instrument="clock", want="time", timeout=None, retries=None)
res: 2:17
